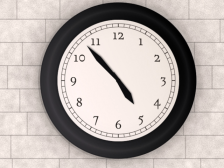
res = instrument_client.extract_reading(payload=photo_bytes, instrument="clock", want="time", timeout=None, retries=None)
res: 4:53
